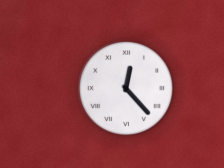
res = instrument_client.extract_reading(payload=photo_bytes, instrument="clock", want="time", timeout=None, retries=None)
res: 12:23
